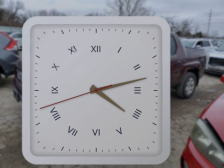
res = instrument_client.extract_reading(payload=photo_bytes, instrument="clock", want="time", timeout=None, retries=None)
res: 4:12:42
